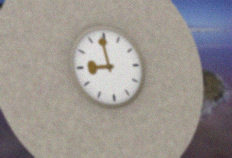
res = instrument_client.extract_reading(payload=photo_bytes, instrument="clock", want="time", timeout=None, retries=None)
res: 8:59
